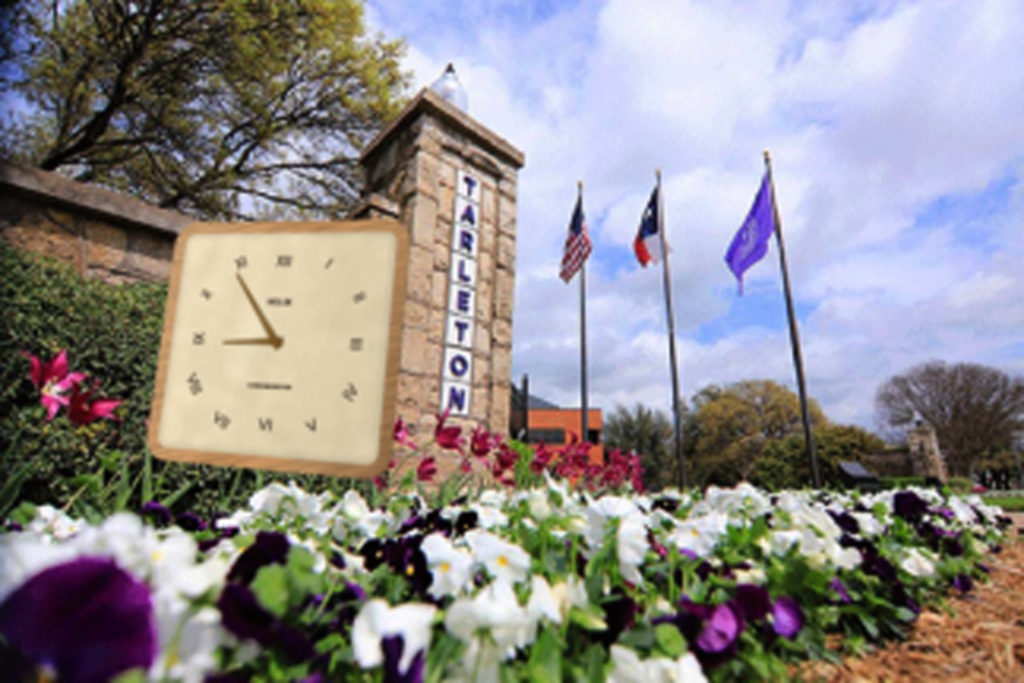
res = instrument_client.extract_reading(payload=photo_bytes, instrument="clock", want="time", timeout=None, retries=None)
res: 8:54
